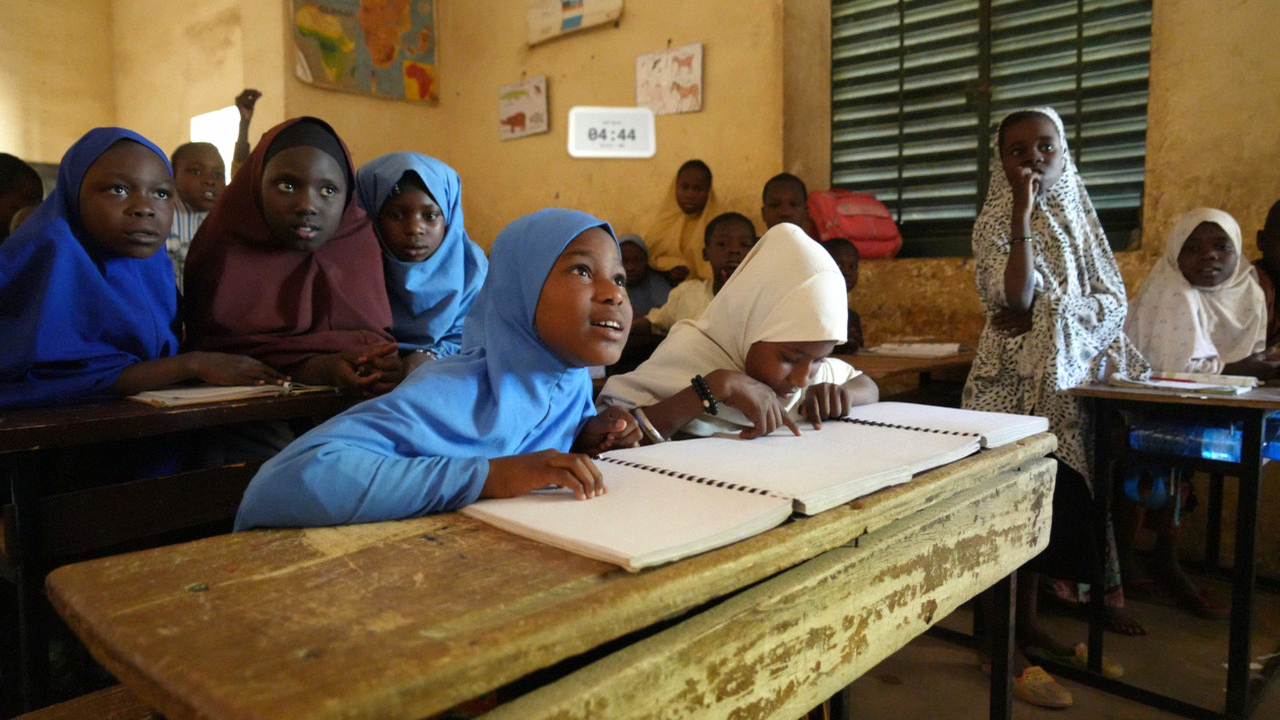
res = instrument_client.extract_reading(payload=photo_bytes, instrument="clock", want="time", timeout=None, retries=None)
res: 4:44
